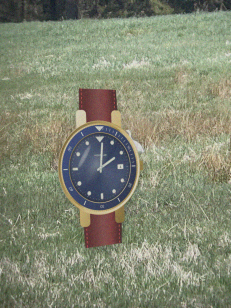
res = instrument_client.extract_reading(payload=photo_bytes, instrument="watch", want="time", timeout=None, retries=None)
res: 2:01
